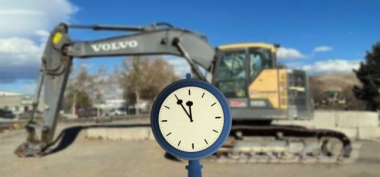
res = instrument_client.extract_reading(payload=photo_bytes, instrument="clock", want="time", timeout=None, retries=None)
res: 11:55
